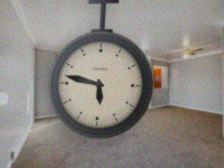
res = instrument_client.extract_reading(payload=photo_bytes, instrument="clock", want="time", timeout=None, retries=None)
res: 5:47
